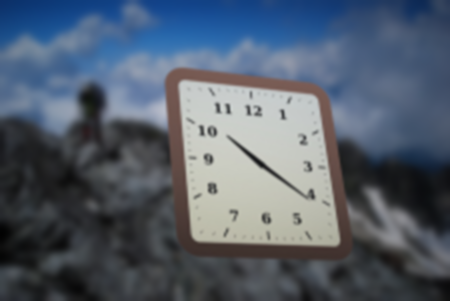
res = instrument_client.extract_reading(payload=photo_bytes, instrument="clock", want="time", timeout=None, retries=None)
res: 10:21
